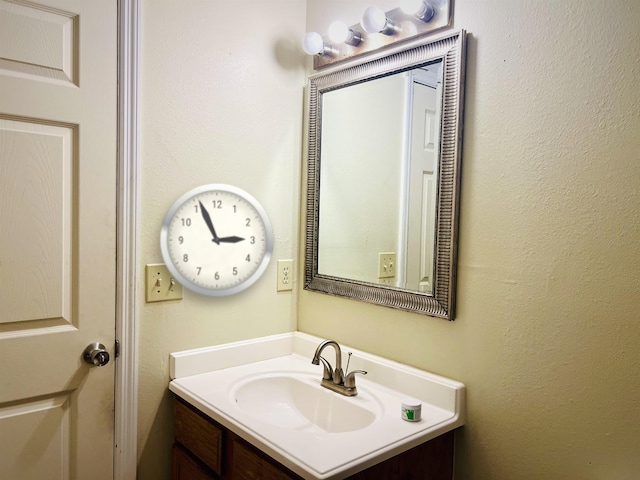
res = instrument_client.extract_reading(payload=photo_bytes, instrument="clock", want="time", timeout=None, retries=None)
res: 2:56
